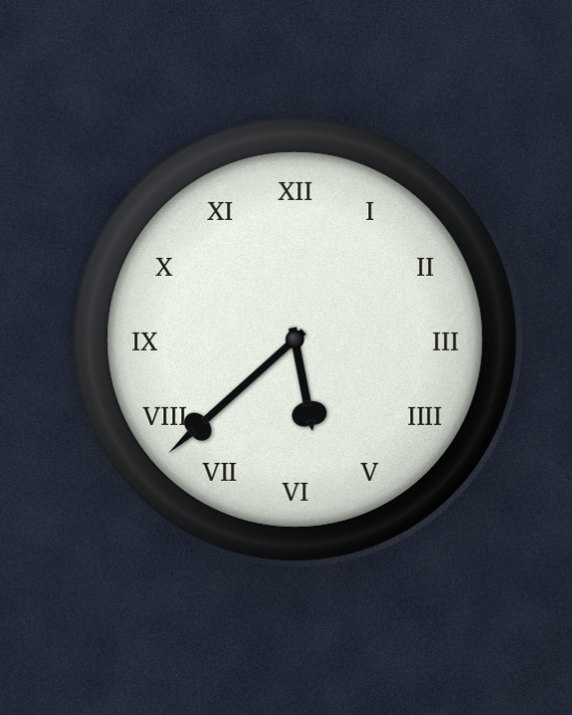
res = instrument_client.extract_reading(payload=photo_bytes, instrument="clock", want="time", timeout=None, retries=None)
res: 5:38
